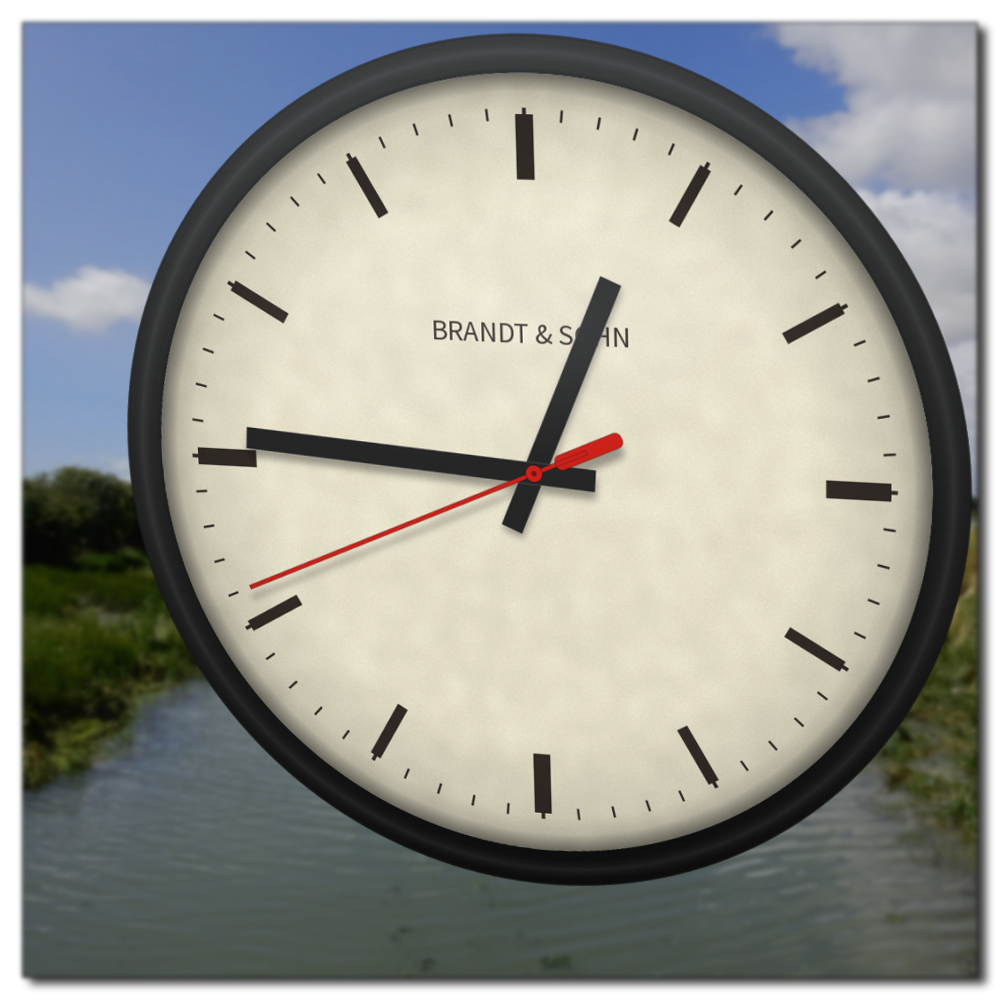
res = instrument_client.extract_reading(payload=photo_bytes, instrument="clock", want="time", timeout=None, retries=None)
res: 12:45:41
